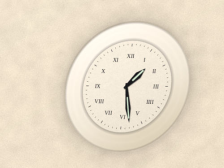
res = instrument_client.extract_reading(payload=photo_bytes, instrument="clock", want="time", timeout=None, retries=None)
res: 1:28
